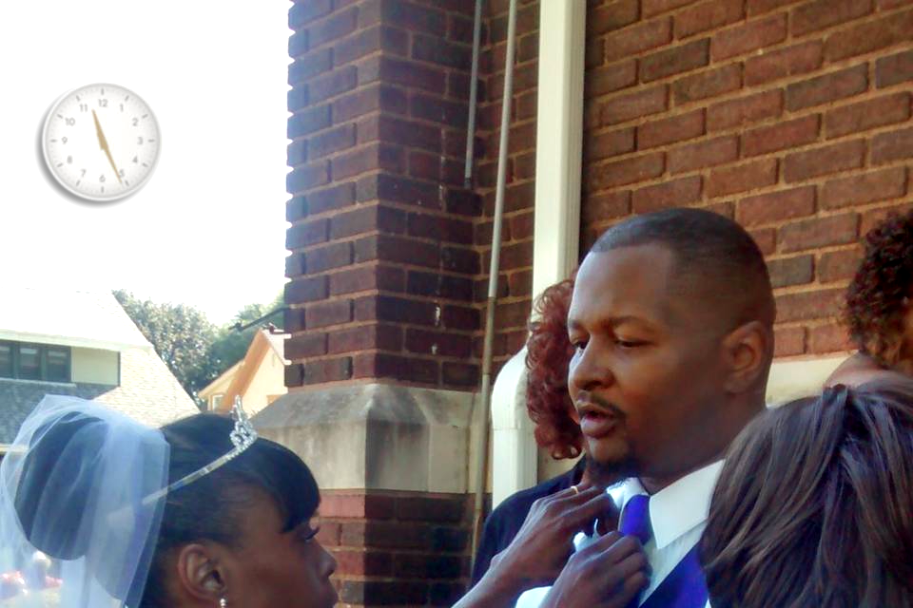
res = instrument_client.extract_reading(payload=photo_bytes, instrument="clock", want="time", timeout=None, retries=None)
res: 11:26
